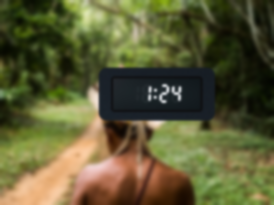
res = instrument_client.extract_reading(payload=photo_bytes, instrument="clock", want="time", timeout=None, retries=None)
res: 1:24
